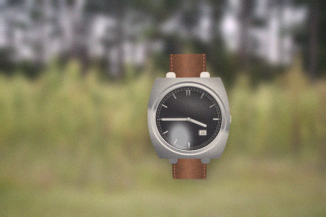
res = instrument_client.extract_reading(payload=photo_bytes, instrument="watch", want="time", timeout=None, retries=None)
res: 3:45
